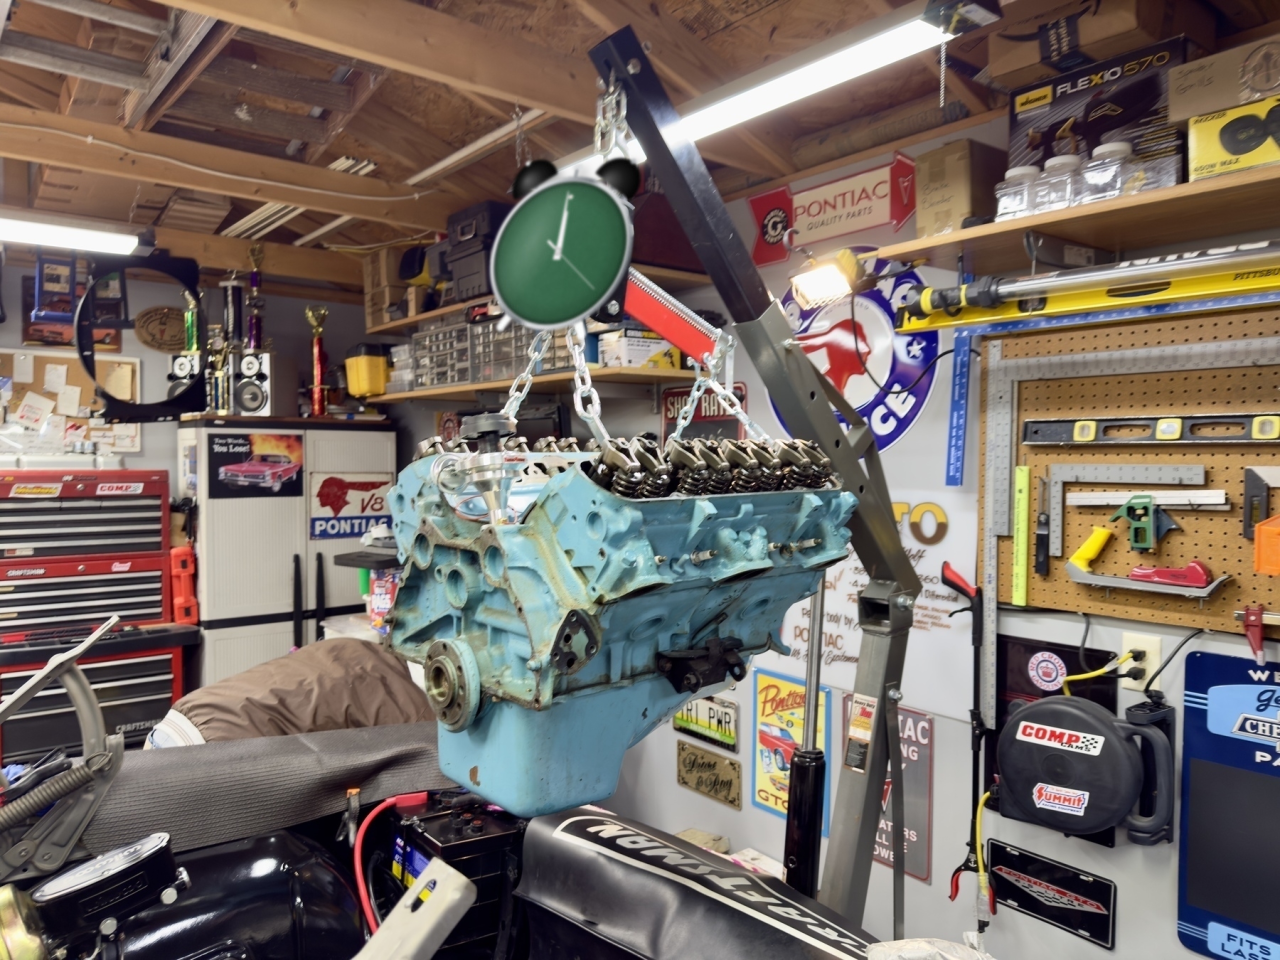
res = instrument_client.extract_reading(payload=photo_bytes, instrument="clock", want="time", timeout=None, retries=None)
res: 11:59:21
